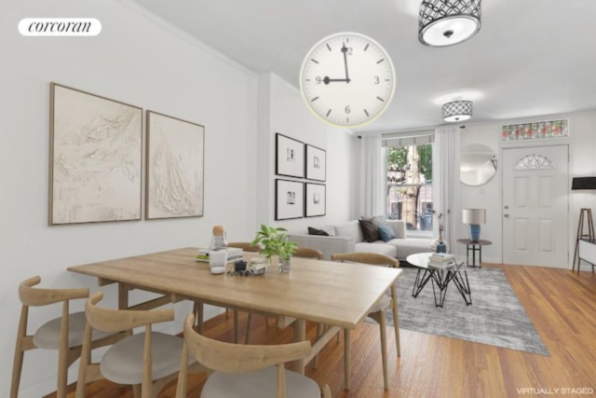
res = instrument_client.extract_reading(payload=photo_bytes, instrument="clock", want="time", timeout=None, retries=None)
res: 8:59
